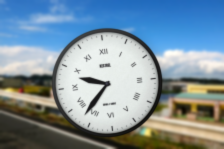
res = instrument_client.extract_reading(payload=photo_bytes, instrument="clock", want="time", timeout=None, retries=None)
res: 9:37
